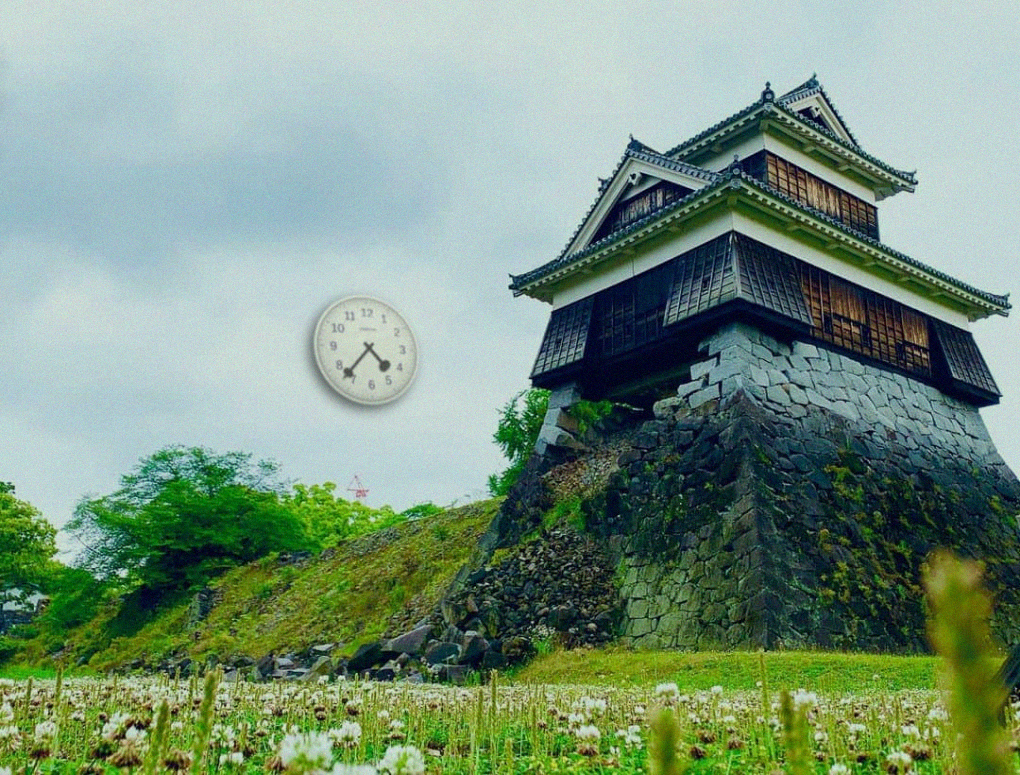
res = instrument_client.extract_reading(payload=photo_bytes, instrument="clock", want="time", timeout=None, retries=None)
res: 4:37
